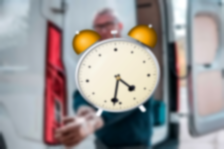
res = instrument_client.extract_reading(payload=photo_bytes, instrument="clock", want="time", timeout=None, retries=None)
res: 4:32
